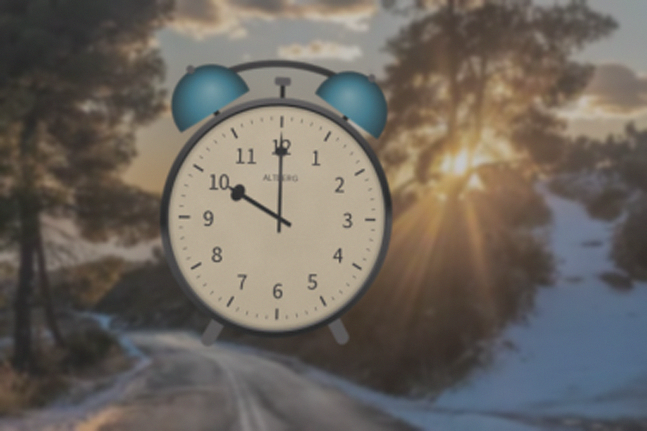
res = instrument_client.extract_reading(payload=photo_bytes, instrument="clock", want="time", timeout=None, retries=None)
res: 10:00
